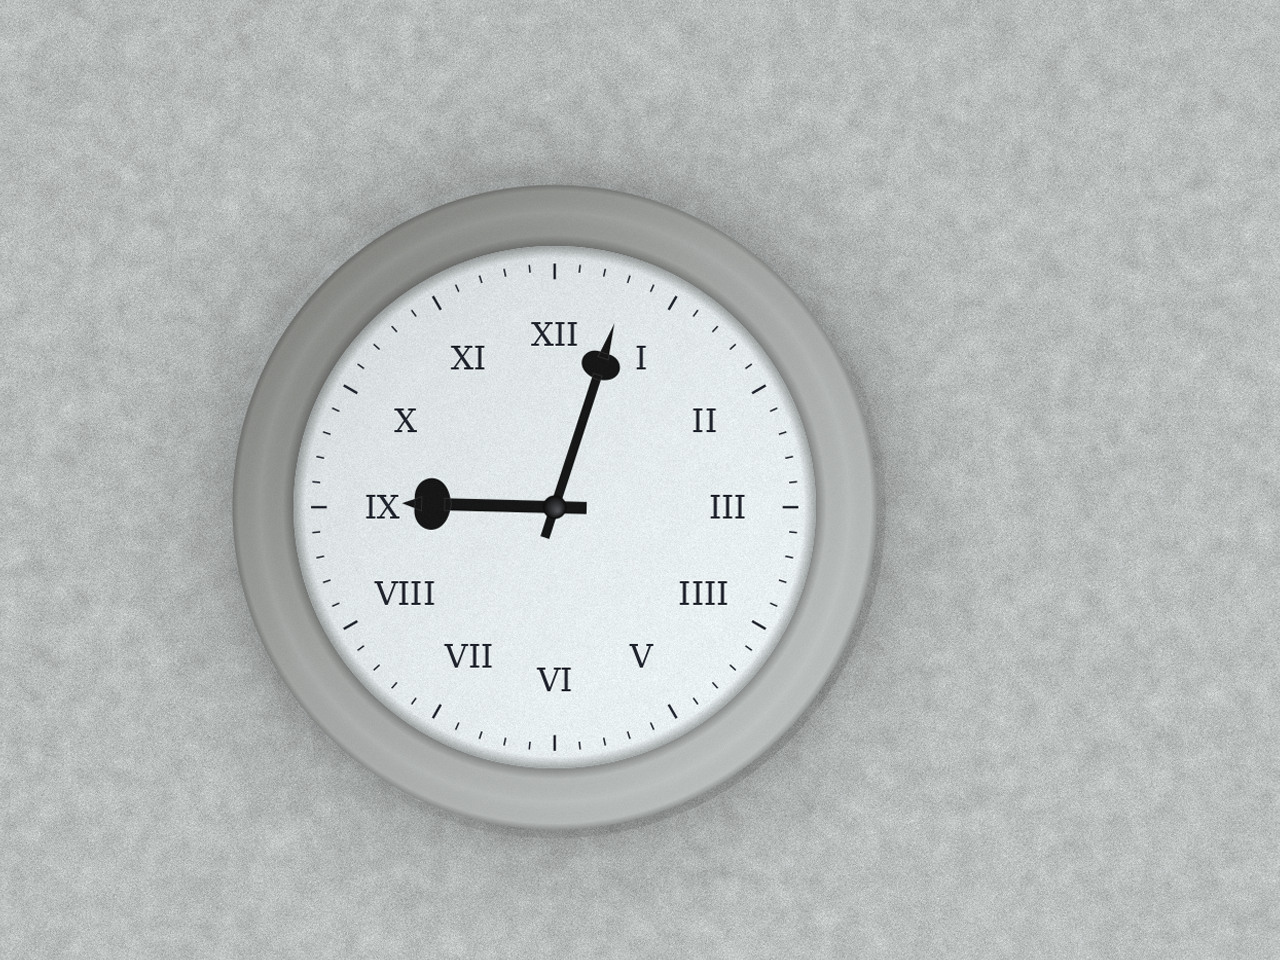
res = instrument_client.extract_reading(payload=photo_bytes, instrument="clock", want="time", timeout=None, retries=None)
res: 9:03
